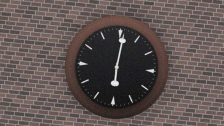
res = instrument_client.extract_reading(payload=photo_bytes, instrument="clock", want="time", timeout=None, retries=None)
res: 6:01
